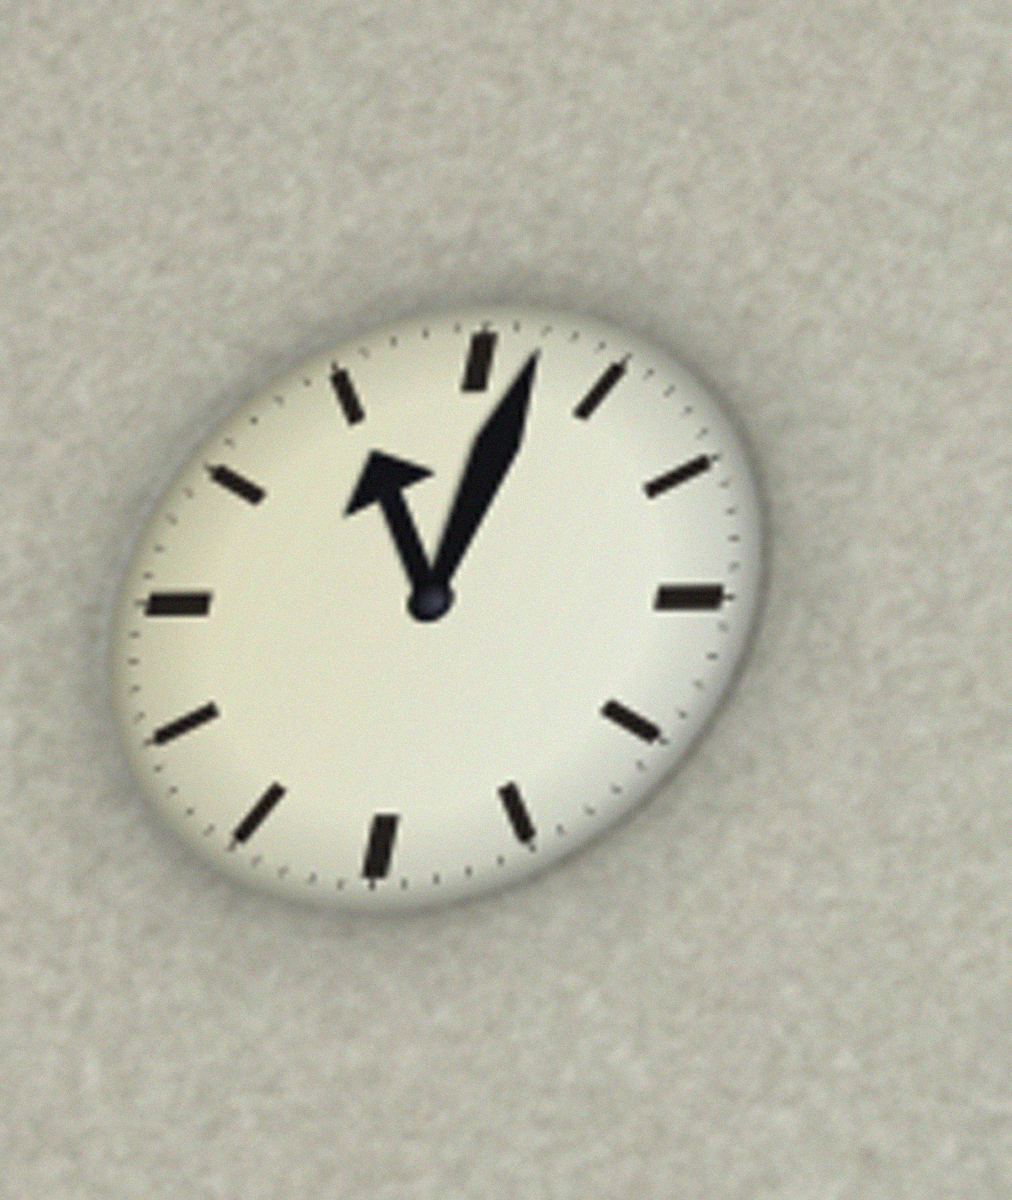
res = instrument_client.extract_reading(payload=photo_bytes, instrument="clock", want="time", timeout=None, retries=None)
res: 11:02
